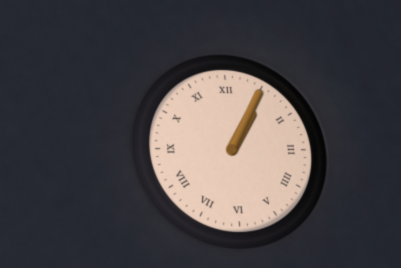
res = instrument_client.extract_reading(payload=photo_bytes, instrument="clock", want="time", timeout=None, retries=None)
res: 1:05
